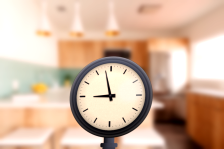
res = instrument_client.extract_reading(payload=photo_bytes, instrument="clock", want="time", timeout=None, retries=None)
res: 8:58
